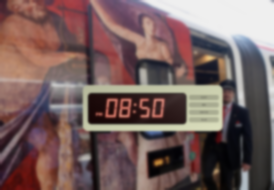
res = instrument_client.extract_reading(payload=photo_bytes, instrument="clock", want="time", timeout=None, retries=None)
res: 8:50
